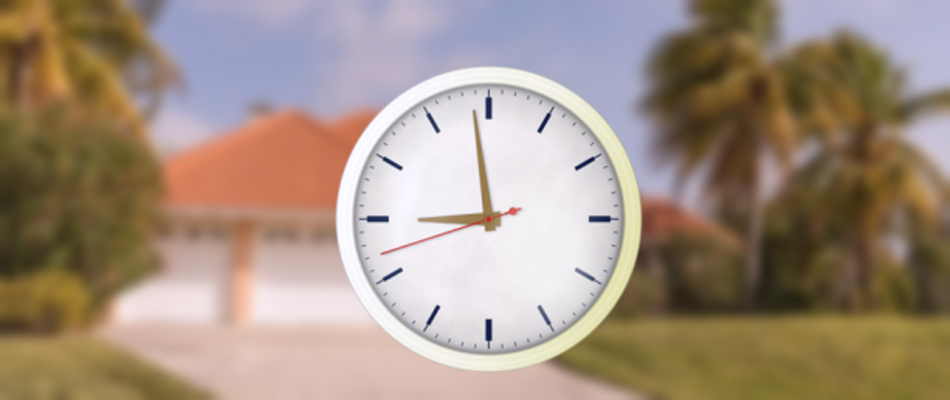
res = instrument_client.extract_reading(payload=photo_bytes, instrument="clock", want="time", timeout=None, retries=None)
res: 8:58:42
